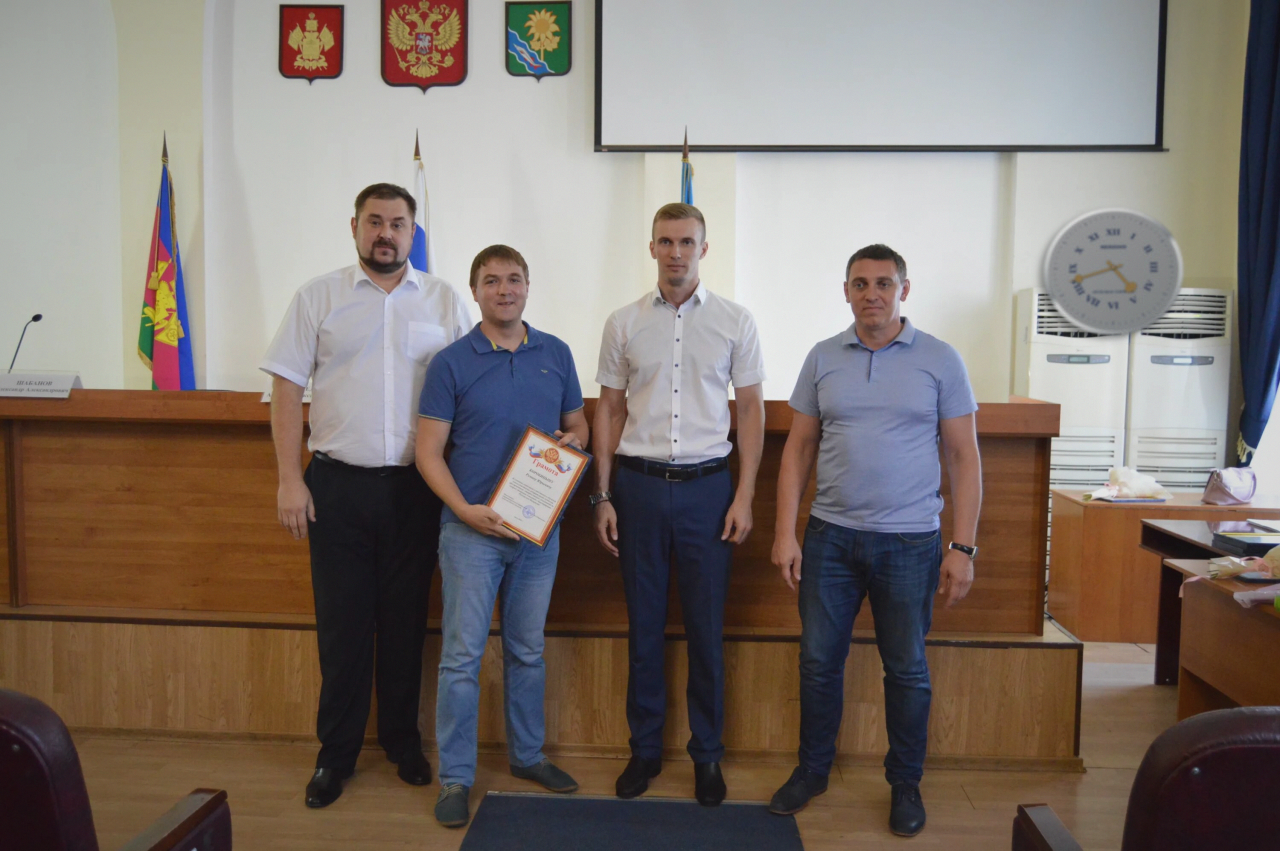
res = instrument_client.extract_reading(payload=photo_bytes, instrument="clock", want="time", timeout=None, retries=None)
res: 4:42
